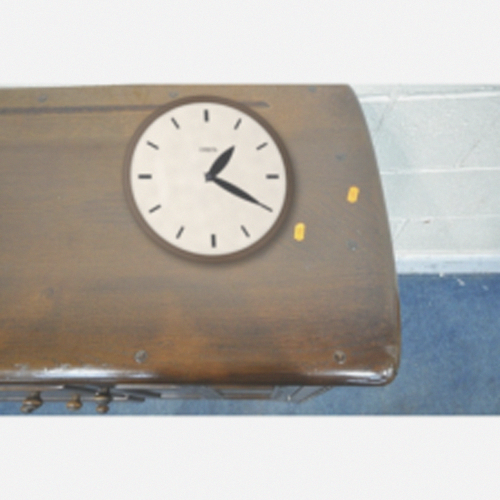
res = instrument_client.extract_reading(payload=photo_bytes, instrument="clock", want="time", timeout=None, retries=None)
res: 1:20
